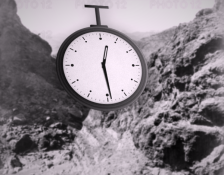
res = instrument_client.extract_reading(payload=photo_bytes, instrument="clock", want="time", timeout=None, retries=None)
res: 12:29
